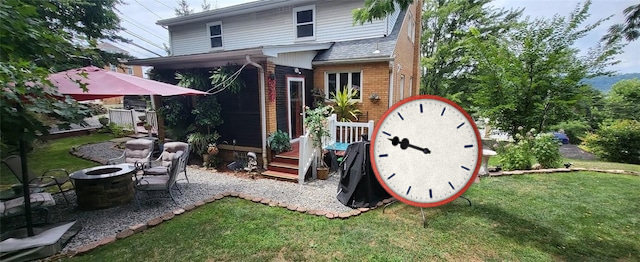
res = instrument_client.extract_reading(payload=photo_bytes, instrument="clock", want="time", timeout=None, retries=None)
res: 9:49
